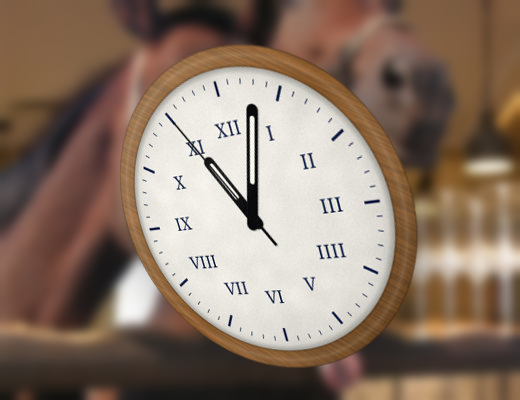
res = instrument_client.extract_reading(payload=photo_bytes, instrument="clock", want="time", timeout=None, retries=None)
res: 11:02:55
